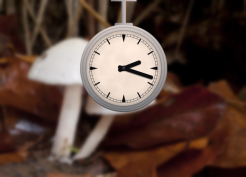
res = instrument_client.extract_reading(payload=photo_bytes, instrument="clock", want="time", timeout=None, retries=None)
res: 2:18
